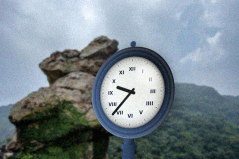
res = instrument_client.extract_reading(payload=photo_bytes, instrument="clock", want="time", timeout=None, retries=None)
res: 9:37
